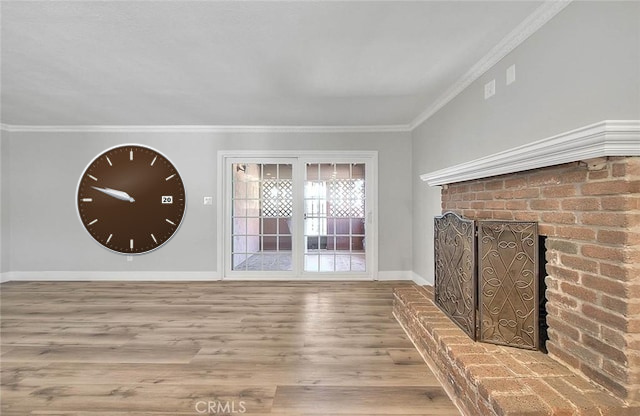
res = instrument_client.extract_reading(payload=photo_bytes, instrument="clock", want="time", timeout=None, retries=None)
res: 9:48
